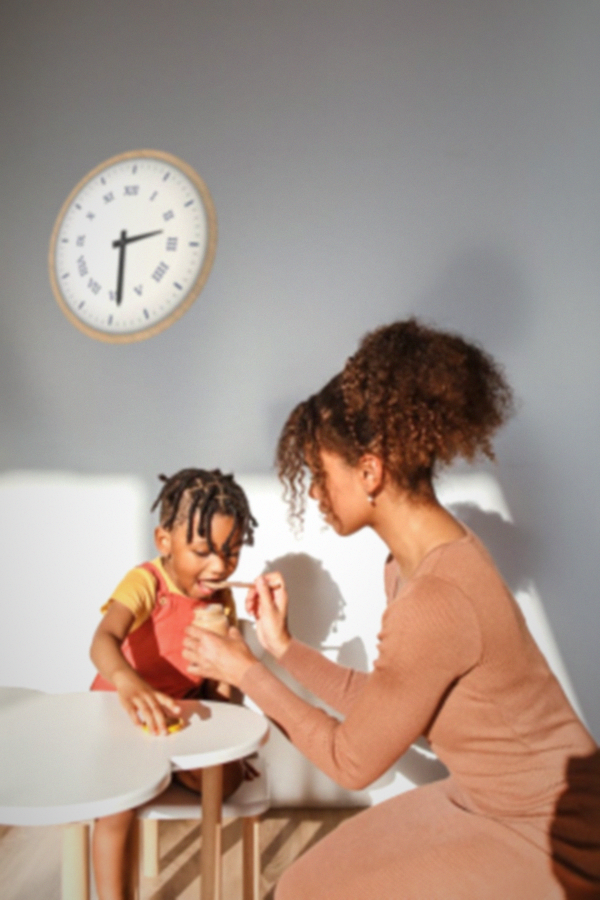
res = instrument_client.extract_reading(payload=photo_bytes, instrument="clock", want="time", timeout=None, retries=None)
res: 2:29
